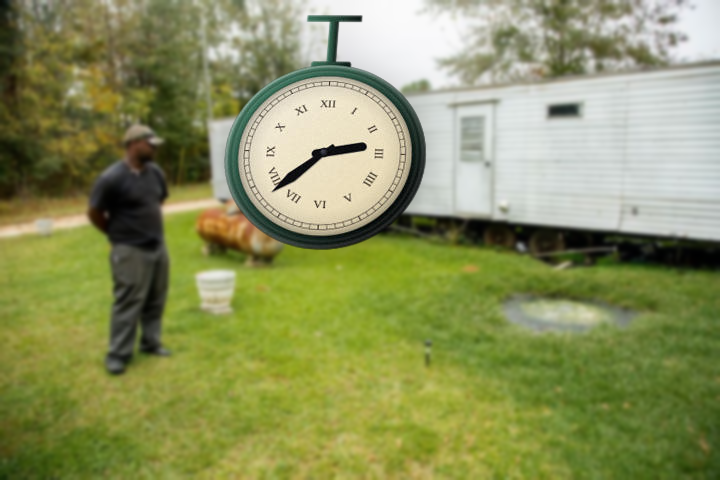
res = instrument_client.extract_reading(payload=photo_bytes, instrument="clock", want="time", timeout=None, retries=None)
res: 2:38
